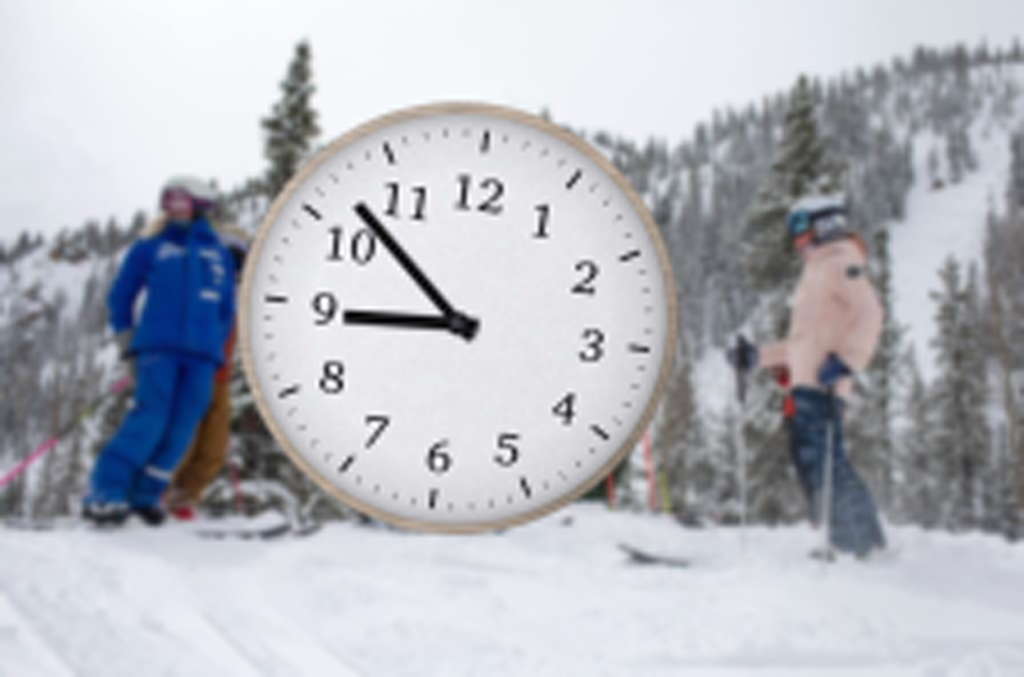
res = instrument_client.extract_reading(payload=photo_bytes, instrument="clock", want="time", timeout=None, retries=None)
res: 8:52
